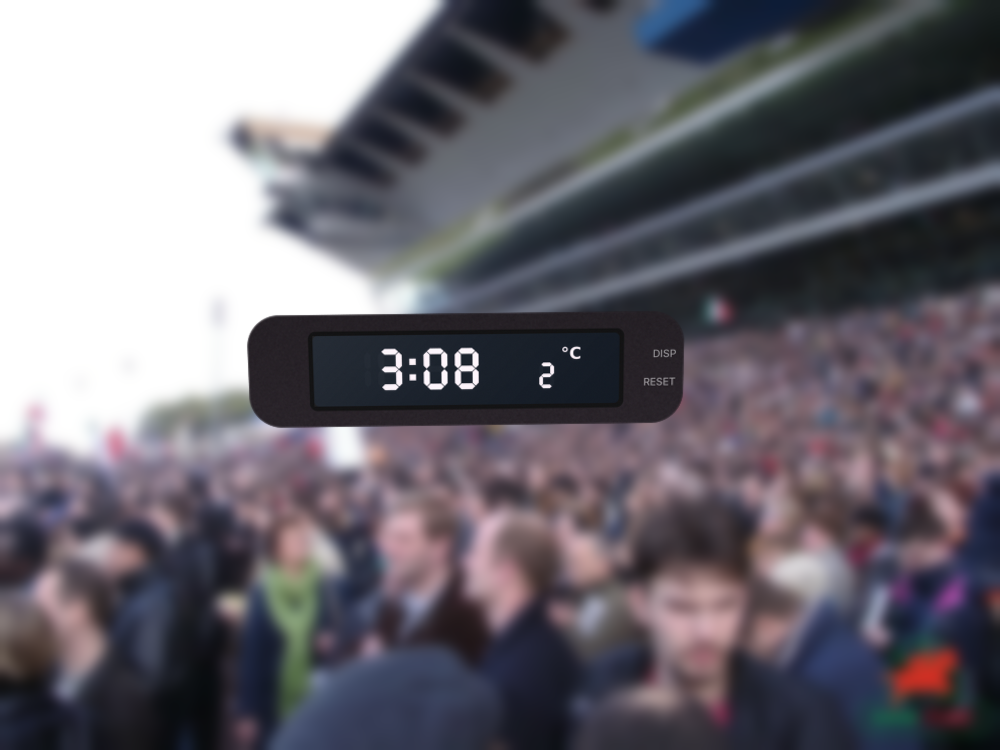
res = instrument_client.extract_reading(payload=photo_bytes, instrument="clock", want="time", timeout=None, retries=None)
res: 3:08
